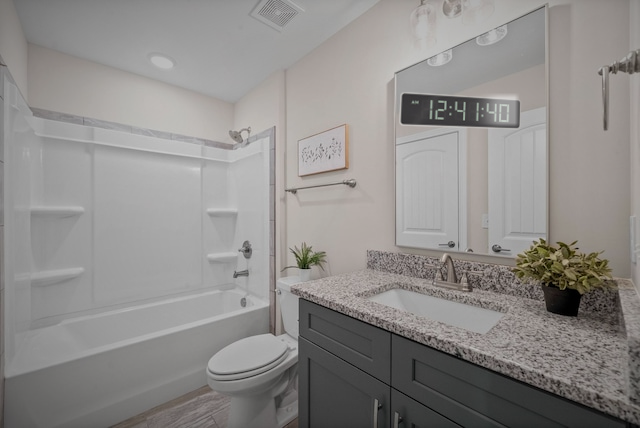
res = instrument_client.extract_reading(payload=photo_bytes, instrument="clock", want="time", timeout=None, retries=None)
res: 12:41:40
